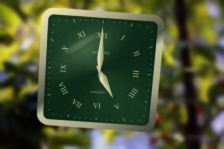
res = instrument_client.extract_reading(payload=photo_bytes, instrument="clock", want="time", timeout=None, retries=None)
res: 5:00
